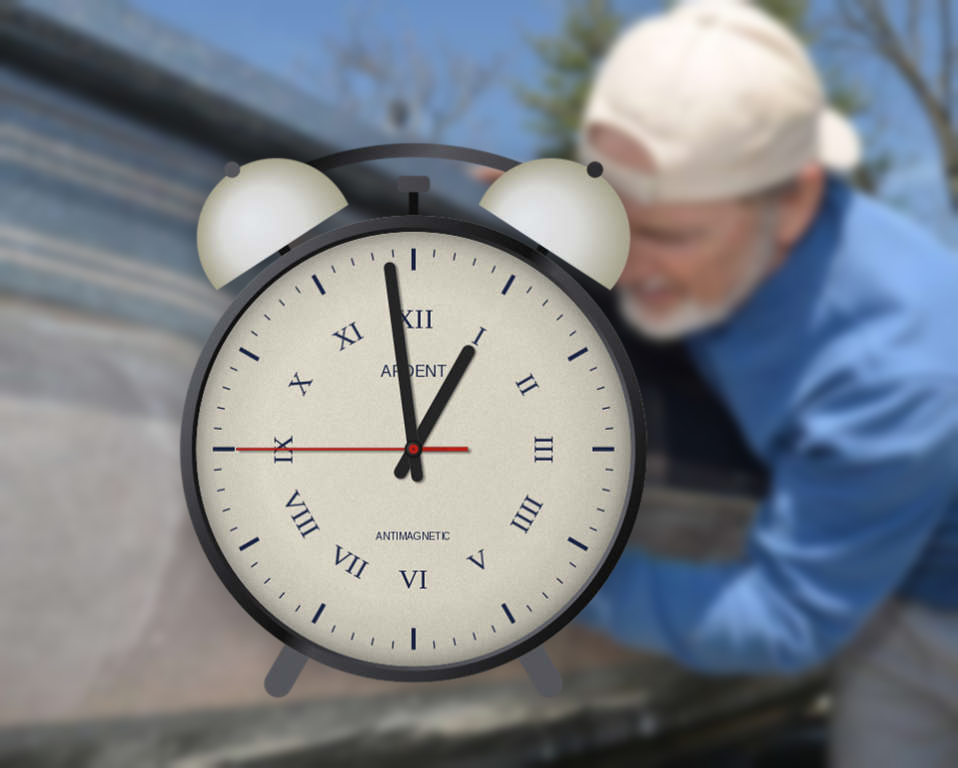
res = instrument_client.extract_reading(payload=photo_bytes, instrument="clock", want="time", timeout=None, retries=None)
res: 12:58:45
